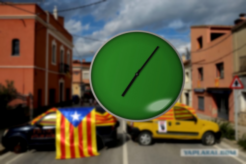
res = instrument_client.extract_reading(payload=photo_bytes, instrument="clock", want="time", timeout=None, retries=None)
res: 7:06
